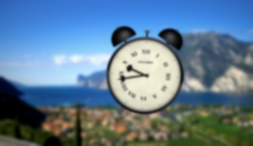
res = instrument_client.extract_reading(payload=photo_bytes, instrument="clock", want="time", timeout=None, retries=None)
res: 9:43
